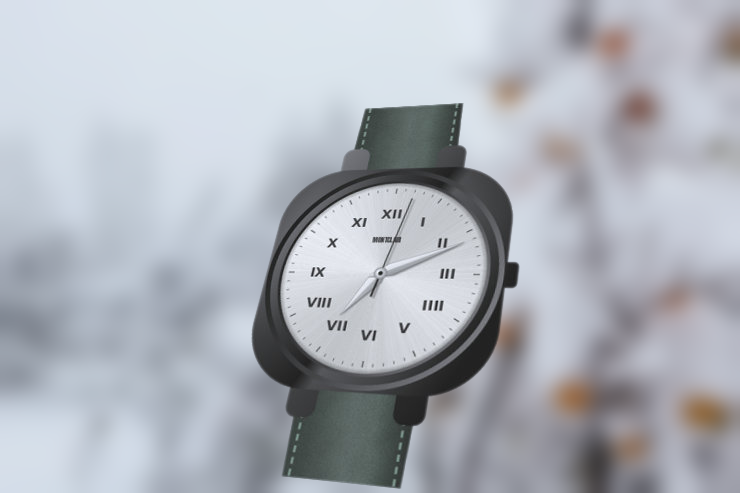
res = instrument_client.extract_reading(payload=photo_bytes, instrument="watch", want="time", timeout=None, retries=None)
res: 7:11:02
